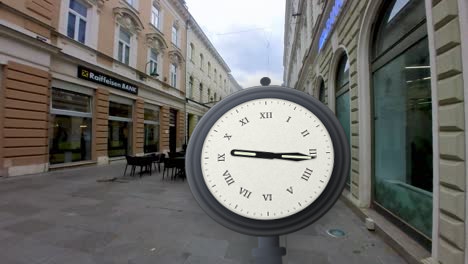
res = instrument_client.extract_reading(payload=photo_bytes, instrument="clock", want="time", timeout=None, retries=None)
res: 9:16
